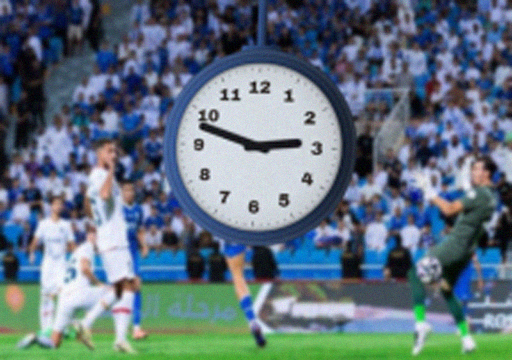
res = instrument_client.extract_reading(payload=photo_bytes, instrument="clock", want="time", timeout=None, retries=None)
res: 2:48
